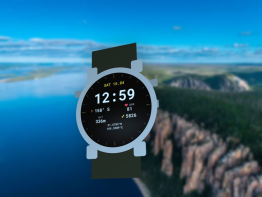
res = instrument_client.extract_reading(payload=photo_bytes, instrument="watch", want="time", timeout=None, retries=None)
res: 12:59
